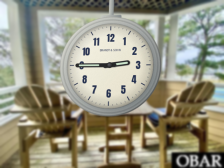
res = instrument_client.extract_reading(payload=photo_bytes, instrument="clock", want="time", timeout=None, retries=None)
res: 2:45
